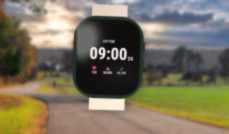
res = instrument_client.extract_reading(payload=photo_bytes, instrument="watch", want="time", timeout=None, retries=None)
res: 9:00
